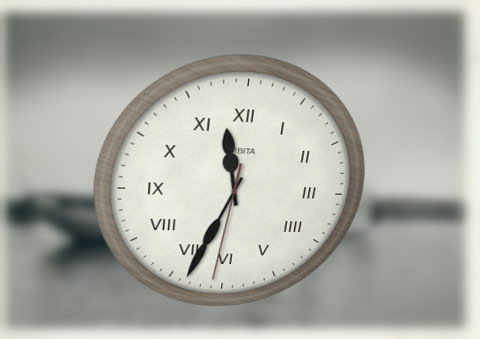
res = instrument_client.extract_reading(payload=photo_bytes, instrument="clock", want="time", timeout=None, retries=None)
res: 11:33:31
